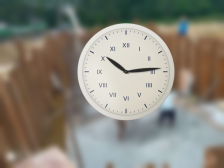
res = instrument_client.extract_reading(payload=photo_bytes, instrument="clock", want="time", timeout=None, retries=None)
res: 10:14
